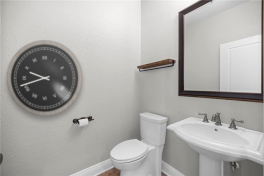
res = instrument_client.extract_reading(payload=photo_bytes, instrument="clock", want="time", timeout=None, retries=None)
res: 9:42
